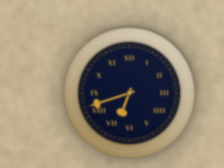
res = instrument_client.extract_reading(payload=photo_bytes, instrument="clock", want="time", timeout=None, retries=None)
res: 6:42
